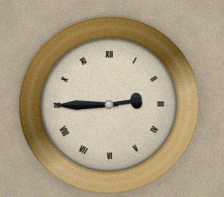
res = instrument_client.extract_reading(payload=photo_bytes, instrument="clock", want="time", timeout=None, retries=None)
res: 2:45
